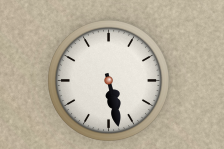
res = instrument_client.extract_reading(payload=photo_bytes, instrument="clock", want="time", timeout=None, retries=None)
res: 5:28
